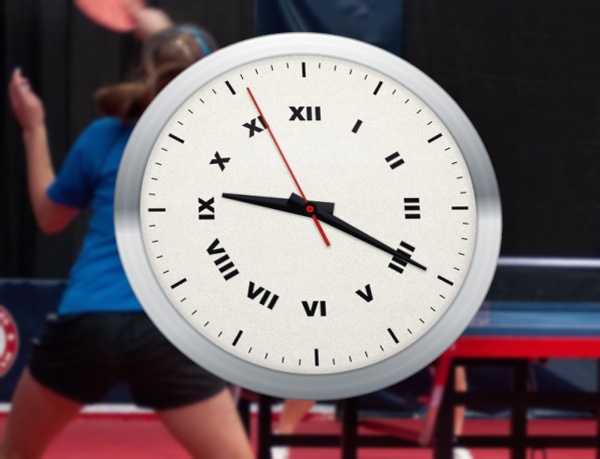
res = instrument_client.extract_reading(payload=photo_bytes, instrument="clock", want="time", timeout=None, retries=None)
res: 9:19:56
